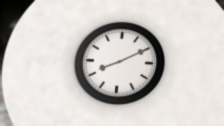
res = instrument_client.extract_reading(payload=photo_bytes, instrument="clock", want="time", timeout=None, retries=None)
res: 8:10
